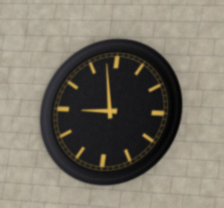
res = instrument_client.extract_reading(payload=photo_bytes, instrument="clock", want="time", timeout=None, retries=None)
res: 8:58
